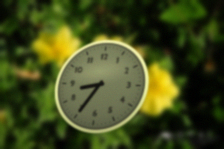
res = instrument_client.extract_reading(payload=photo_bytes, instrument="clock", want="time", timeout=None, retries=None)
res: 8:35
